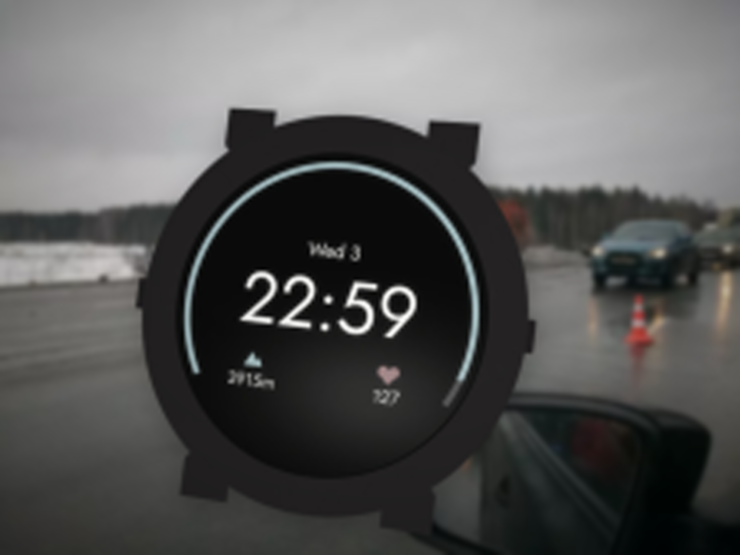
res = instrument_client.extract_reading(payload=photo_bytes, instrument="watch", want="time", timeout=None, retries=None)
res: 22:59
